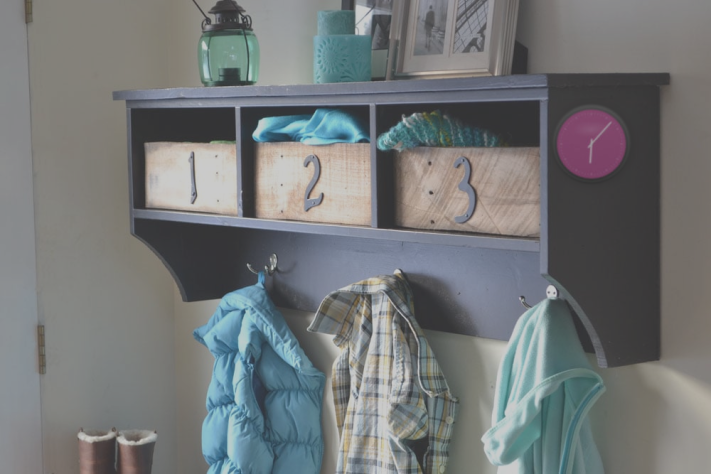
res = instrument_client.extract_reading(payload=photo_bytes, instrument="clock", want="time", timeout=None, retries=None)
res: 6:07
